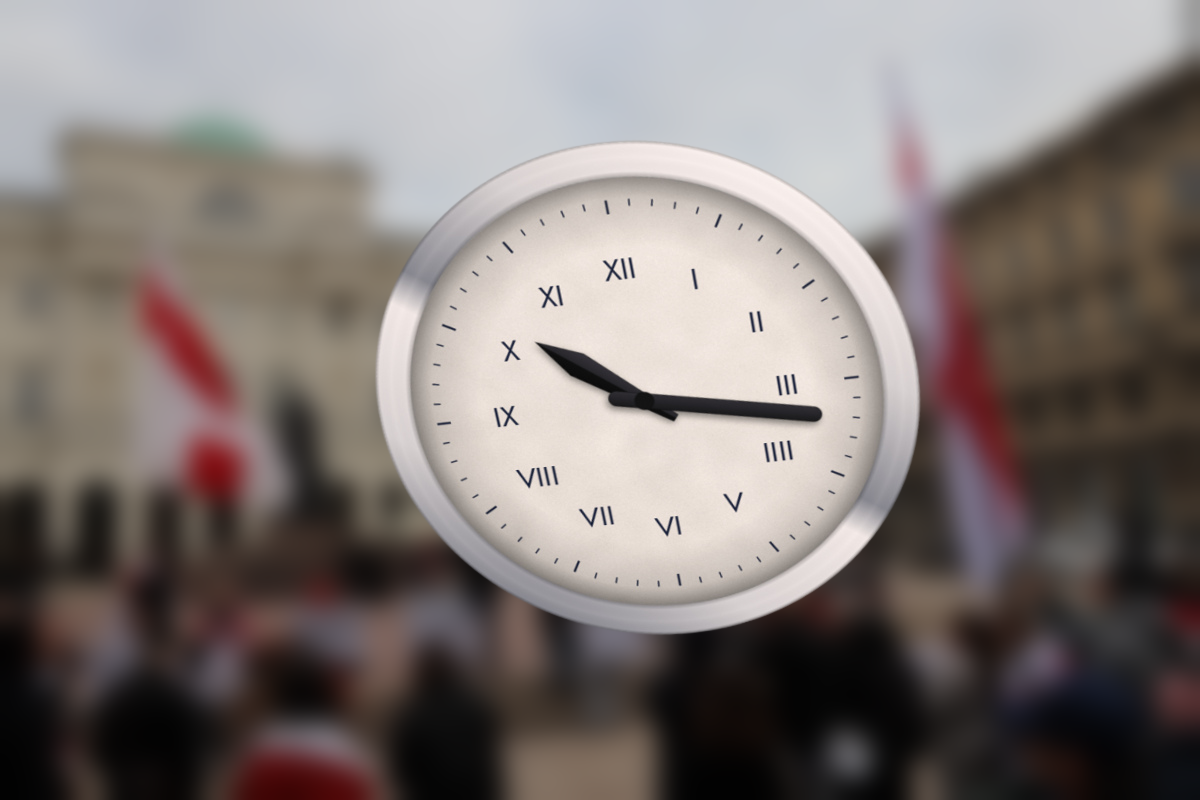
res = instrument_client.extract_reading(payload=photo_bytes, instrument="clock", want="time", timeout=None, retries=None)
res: 10:17
